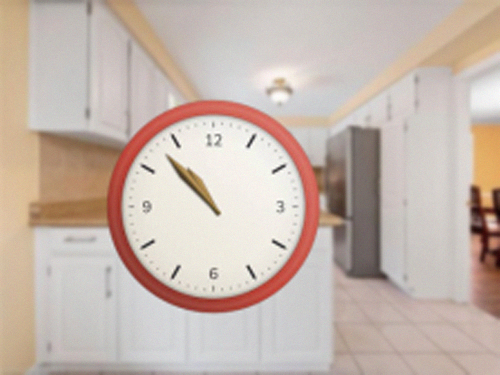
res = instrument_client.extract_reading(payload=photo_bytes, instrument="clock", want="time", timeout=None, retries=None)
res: 10:53
